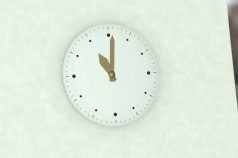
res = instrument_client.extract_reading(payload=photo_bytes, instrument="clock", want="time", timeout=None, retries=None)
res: 11:01
